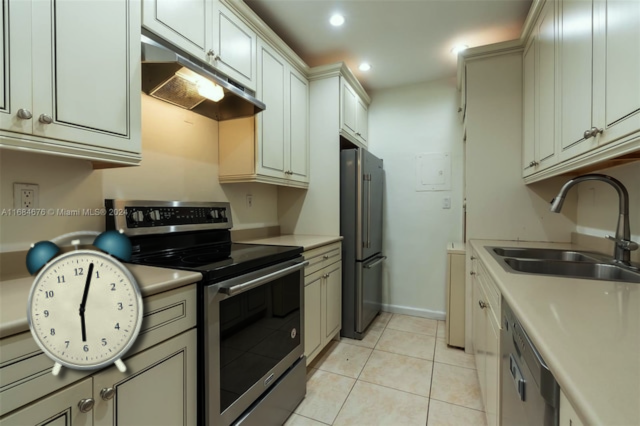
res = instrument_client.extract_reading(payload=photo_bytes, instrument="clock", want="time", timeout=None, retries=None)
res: 6:03
